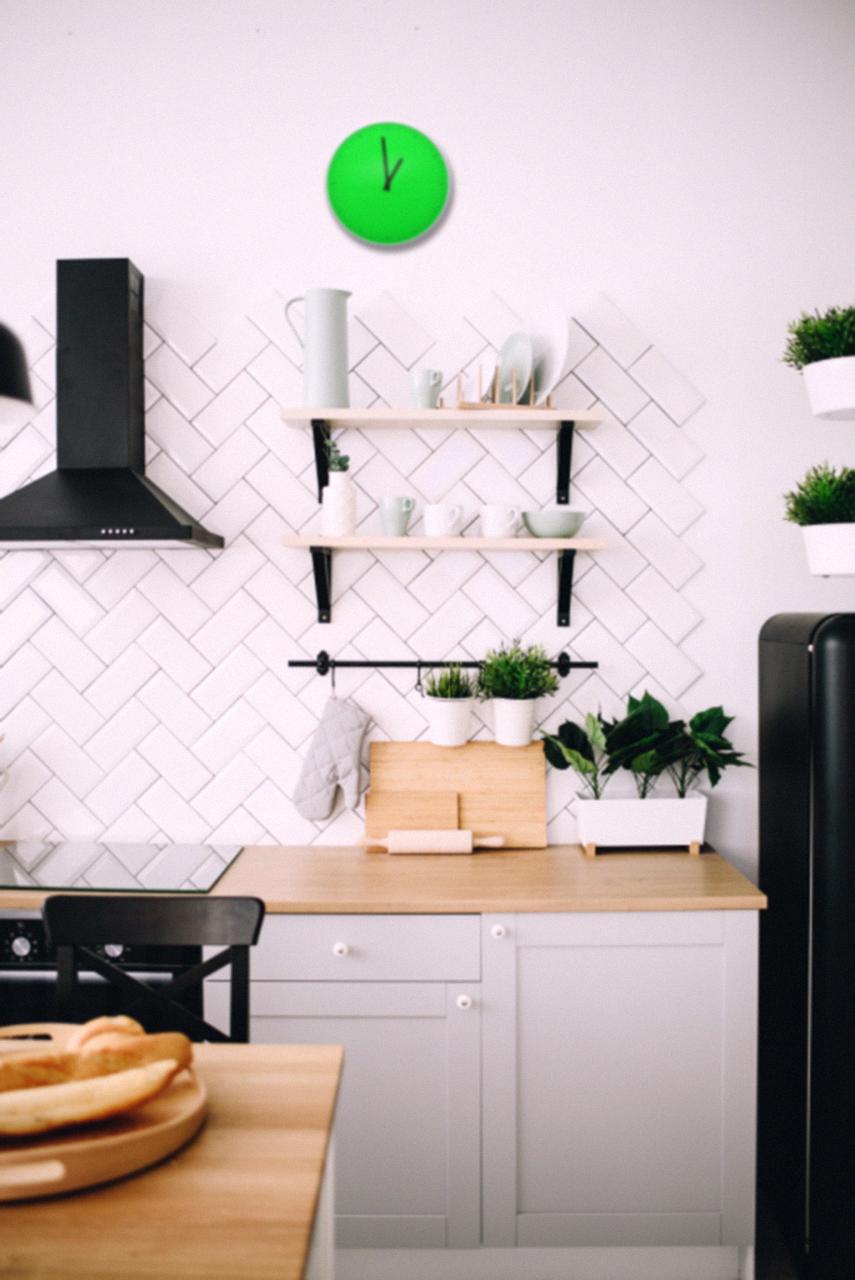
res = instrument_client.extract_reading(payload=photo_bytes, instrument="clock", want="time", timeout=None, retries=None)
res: 12:59
